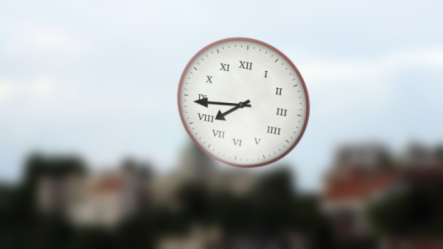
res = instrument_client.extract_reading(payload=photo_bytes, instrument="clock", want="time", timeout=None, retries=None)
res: 7:44
